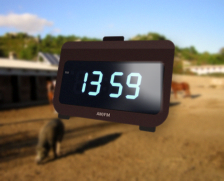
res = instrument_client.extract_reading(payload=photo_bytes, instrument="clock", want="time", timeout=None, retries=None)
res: 13:59
